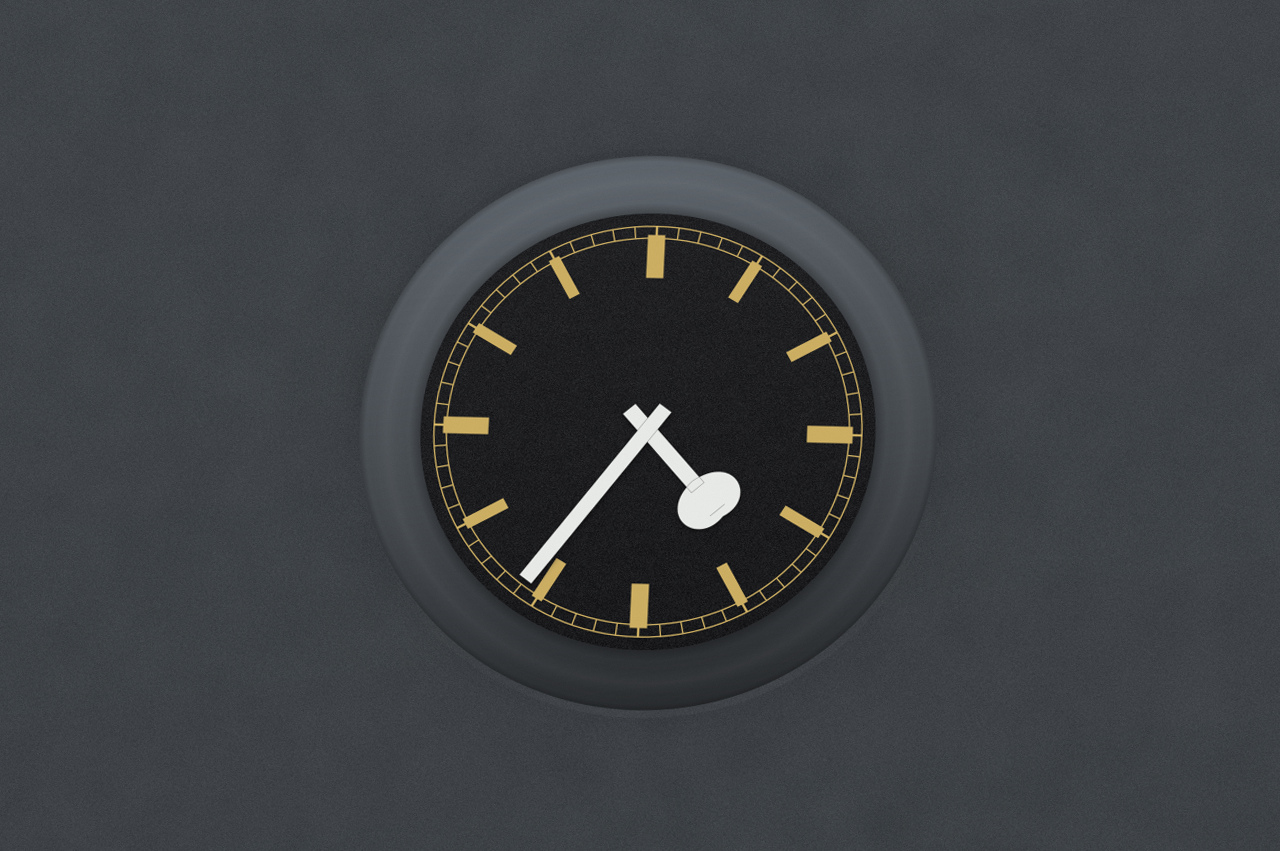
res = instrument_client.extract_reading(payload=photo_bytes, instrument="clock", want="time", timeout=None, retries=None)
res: 4:36
